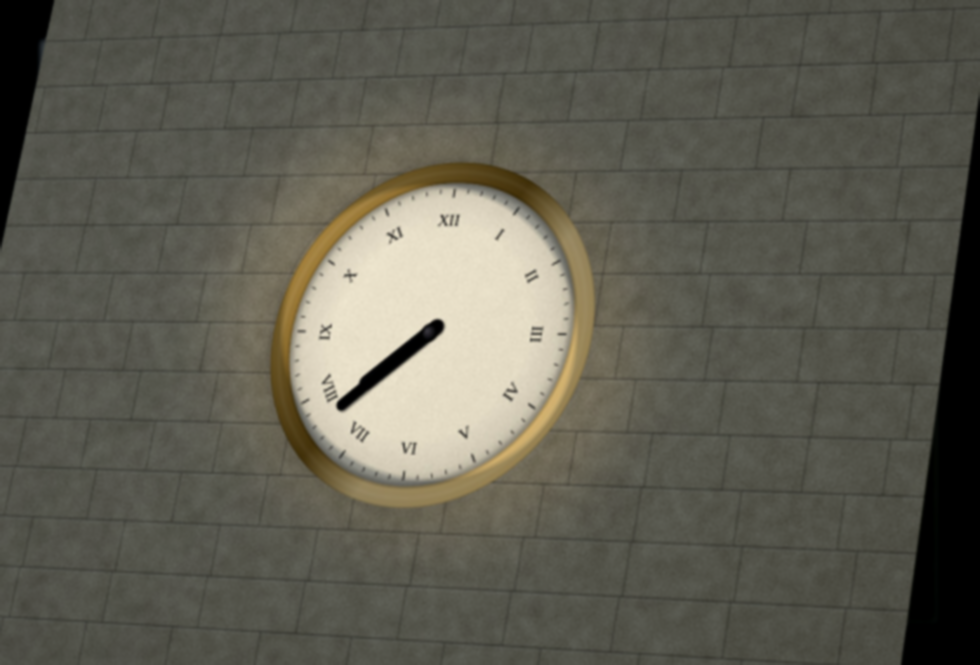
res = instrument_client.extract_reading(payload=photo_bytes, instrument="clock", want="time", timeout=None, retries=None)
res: 7:38
